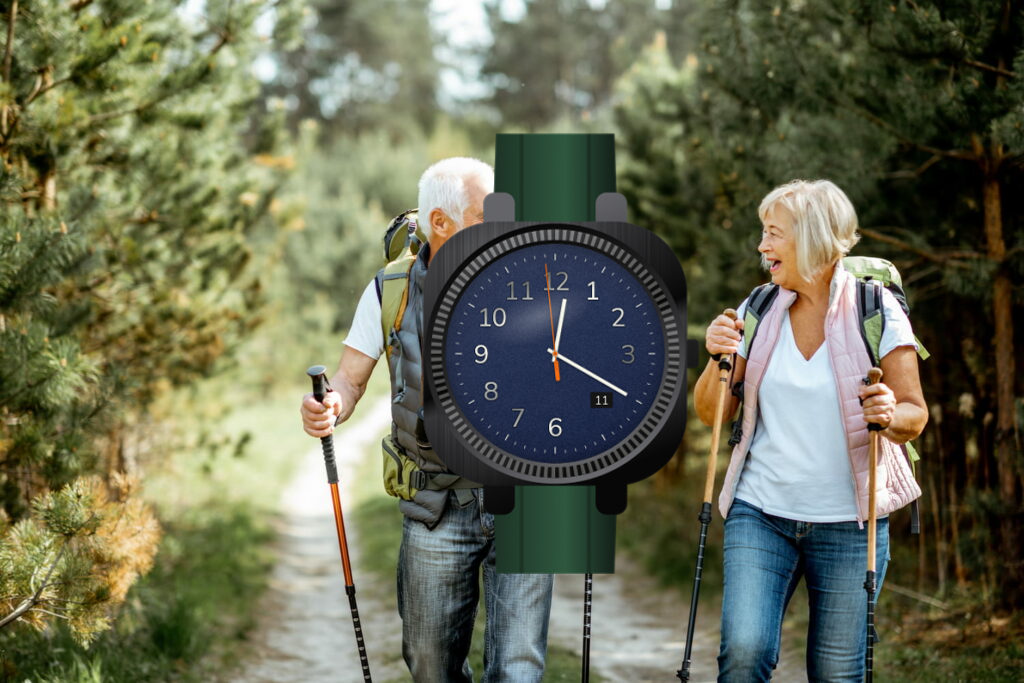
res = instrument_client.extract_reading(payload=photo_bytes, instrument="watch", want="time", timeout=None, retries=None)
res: 12:19:59
